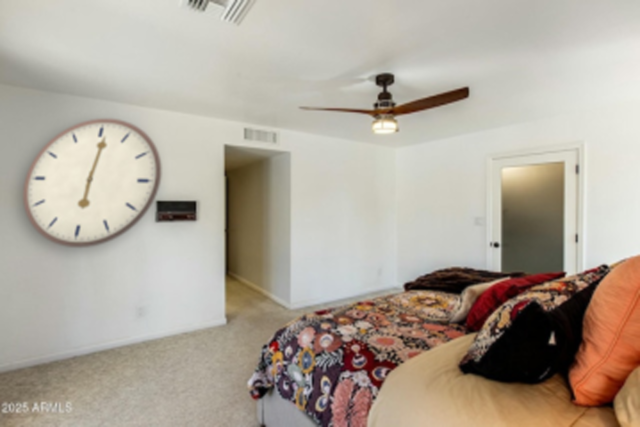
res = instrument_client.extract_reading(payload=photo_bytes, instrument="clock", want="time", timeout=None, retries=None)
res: 6:01
